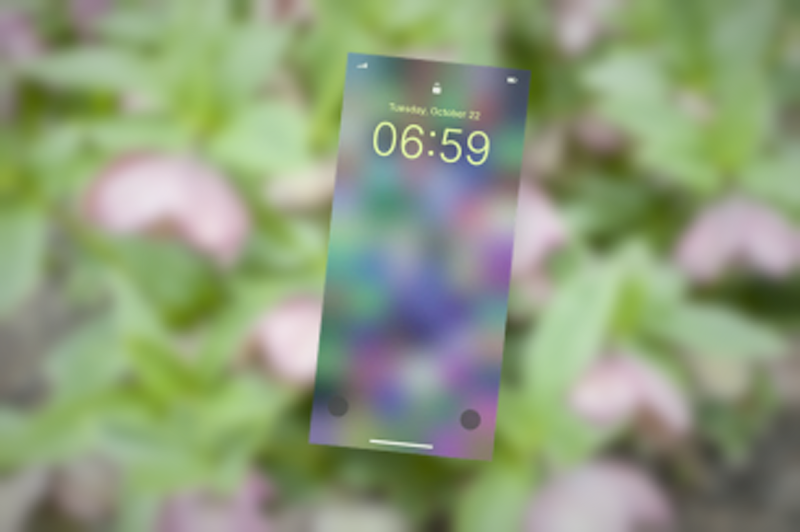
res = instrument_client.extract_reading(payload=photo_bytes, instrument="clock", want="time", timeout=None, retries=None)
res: 6:59
